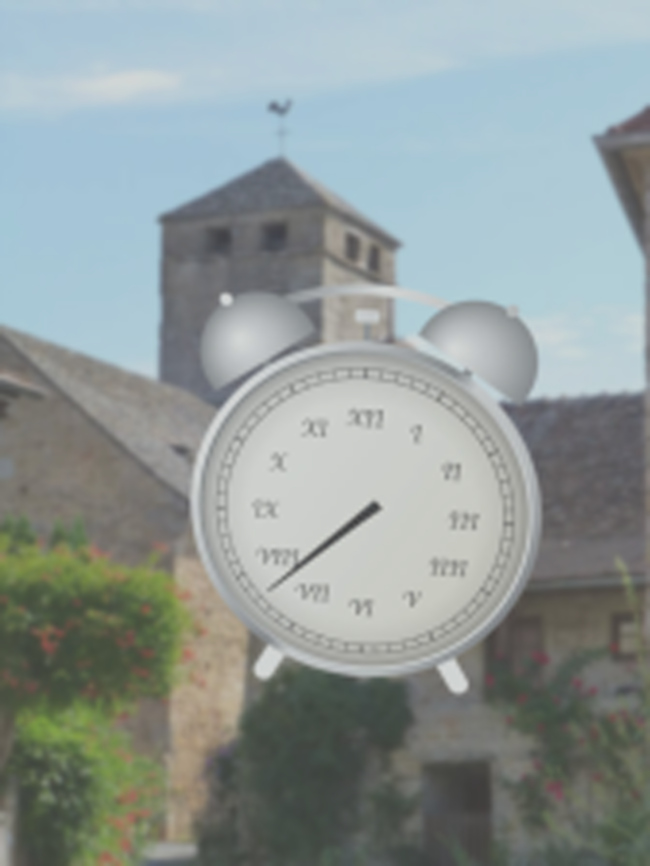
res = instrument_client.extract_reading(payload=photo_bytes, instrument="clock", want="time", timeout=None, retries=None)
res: 7:38
